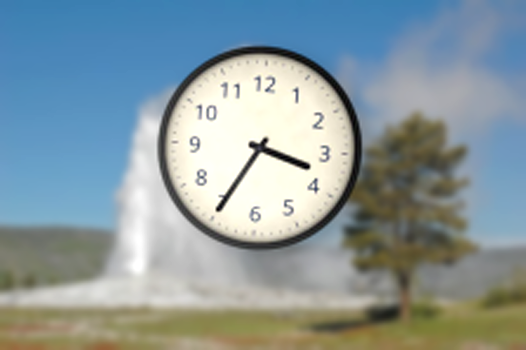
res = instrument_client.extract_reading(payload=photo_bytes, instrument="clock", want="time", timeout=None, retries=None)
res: 3:35
